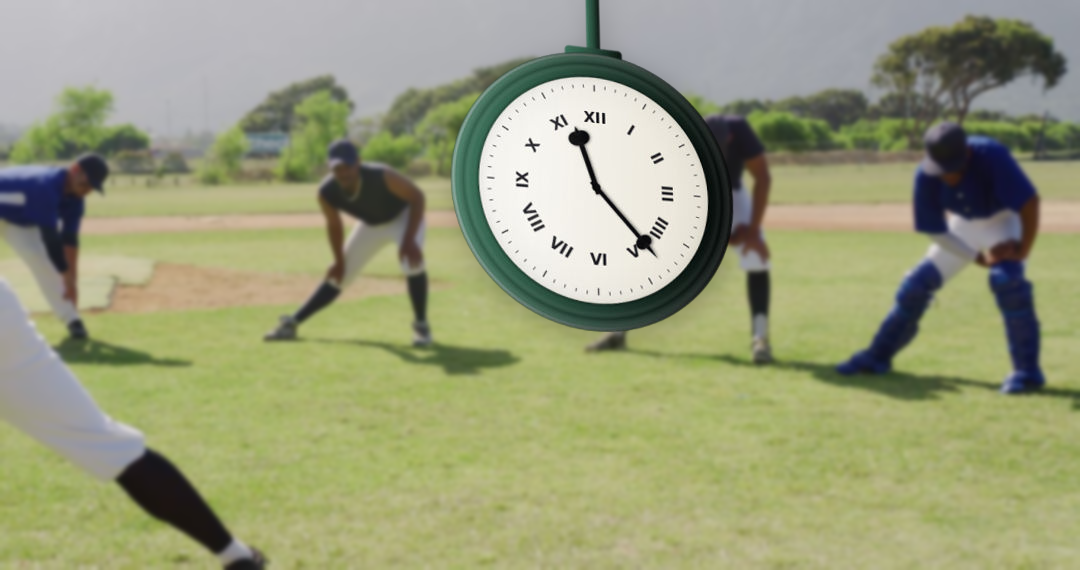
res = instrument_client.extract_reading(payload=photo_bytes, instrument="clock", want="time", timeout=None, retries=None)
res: 11:23
